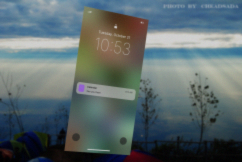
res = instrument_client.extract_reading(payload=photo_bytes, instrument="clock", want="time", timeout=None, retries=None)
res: 10:53
